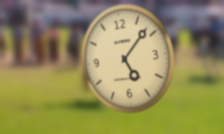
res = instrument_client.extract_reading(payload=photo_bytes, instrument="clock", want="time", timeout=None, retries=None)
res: 5:08
